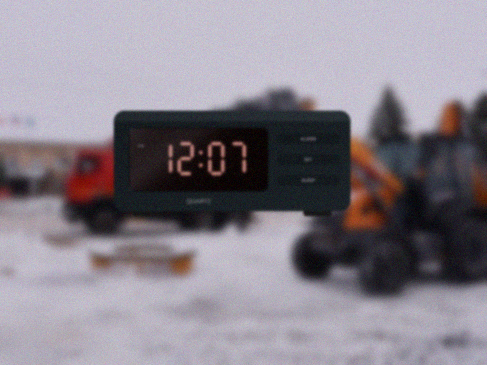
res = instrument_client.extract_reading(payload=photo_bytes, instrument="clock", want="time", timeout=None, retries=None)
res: 12:07
